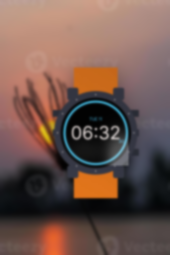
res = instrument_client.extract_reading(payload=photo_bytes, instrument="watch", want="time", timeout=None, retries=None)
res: 6:32
